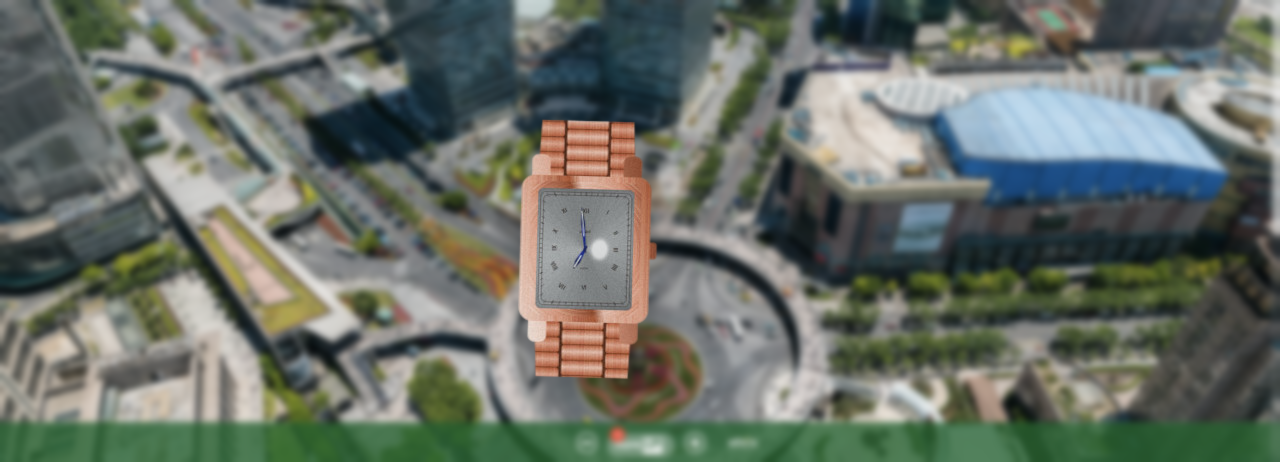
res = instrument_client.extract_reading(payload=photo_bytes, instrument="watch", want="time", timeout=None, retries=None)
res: 6:59
